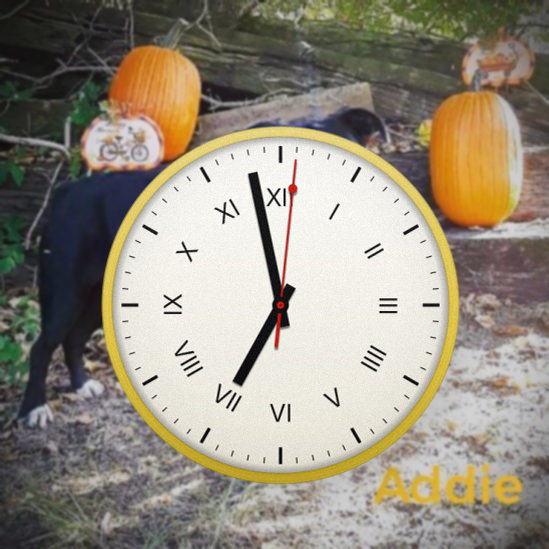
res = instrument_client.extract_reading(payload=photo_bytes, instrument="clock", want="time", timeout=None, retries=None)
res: 6:58:01
